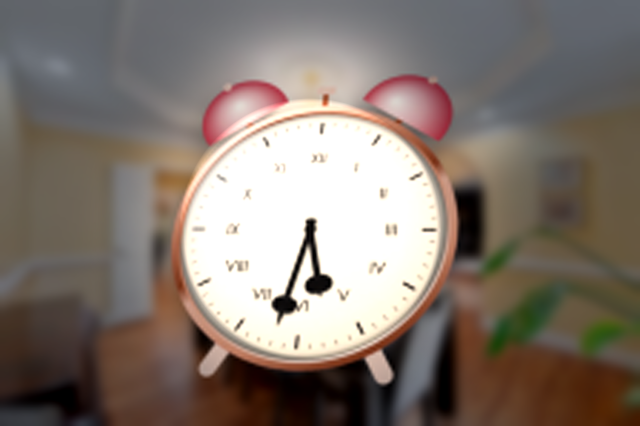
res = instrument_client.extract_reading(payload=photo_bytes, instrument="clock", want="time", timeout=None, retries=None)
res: 5:32
